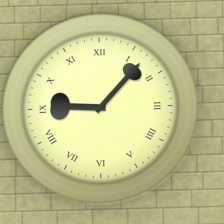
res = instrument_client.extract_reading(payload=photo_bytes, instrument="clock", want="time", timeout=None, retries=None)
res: 9:07
